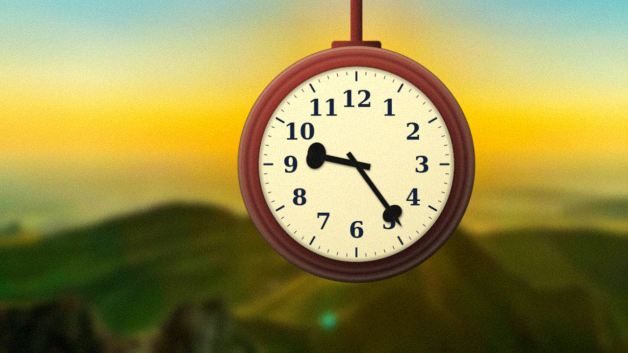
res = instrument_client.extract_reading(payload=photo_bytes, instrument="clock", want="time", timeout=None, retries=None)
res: 9:24
